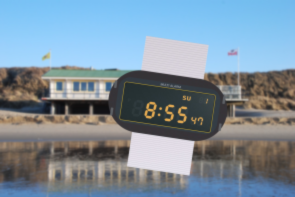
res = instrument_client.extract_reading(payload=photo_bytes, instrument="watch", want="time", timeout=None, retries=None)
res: 8:55
